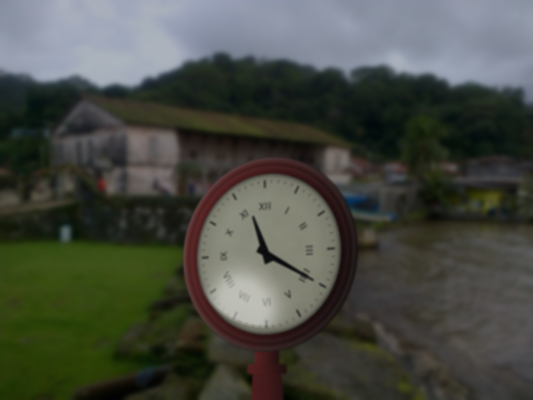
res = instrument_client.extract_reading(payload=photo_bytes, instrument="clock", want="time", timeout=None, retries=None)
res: 11:20
